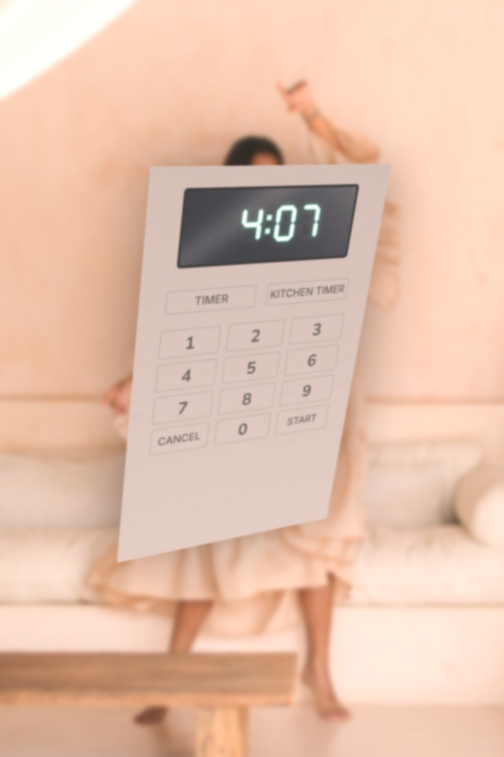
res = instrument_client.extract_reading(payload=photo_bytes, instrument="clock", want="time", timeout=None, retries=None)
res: 4:07
